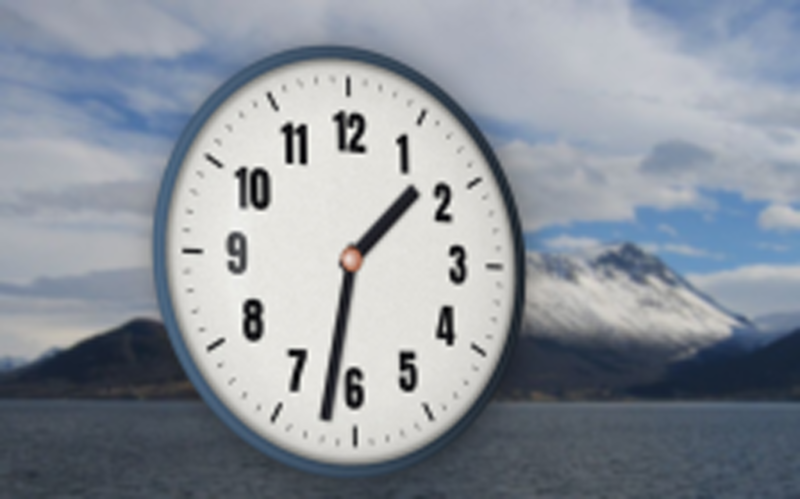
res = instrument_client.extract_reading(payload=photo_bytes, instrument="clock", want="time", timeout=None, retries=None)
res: 1:32
